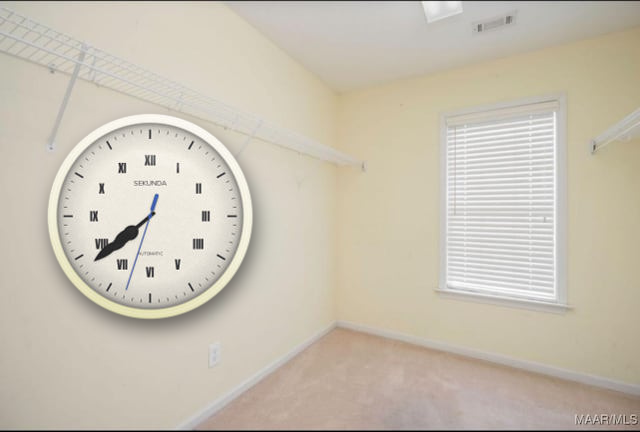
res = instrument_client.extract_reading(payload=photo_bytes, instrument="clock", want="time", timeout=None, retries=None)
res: 7:38:33
